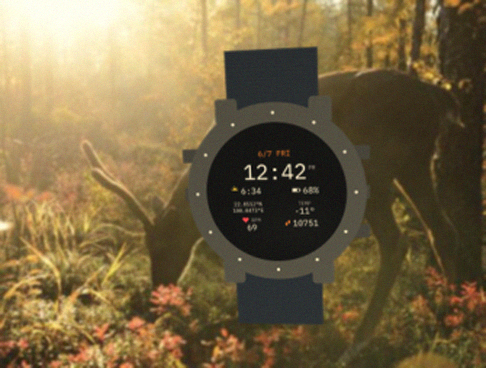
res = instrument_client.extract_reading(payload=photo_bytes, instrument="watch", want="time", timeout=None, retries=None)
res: 12:42
